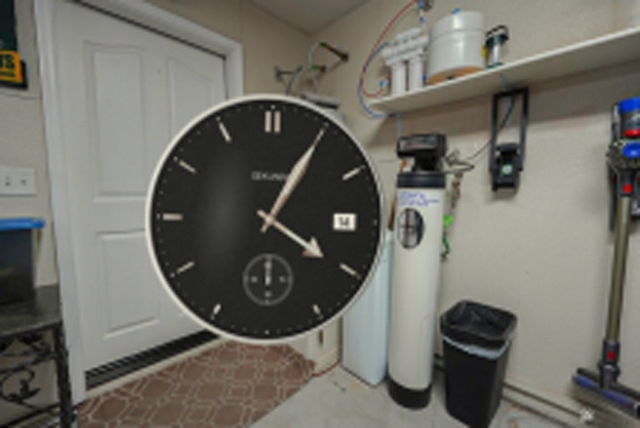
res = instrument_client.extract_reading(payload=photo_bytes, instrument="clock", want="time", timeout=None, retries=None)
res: 4:05
